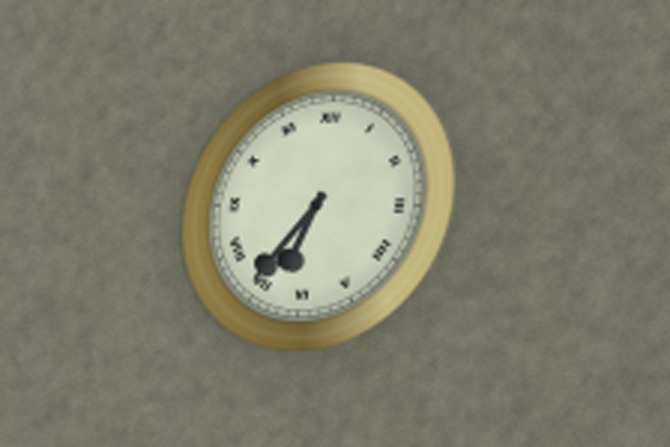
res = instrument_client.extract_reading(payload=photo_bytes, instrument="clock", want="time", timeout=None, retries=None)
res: 6:36
